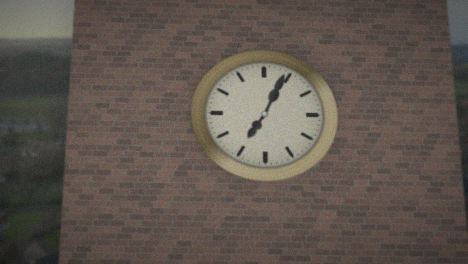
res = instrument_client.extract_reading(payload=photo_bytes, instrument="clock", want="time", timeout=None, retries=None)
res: 7:04
